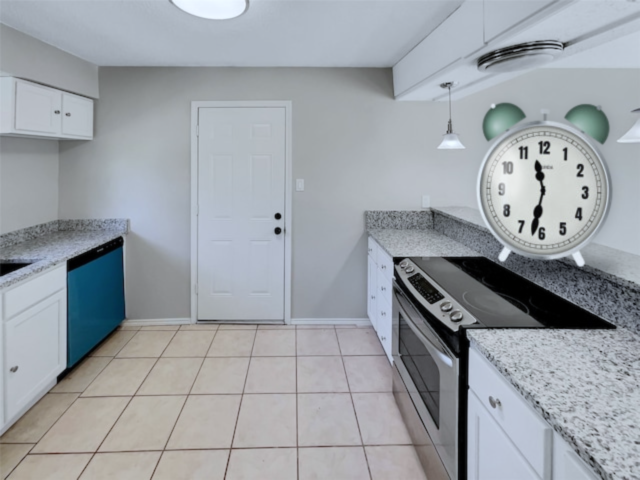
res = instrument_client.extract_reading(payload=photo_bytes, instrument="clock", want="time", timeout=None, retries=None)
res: 11:32
